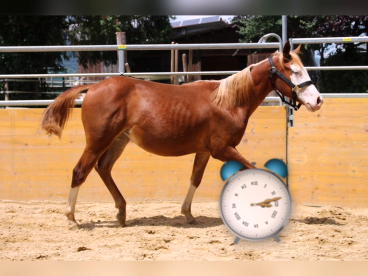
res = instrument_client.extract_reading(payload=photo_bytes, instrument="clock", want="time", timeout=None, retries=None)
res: 3:13
